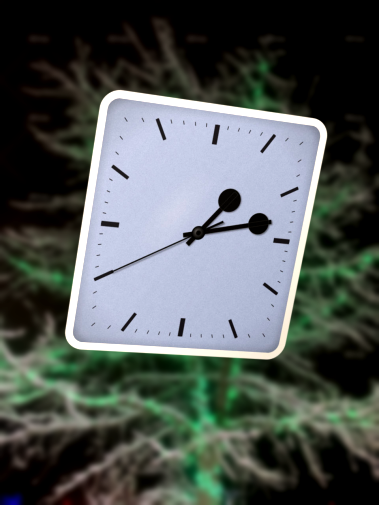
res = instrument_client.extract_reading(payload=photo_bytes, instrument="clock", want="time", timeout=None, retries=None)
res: 1:12:40
